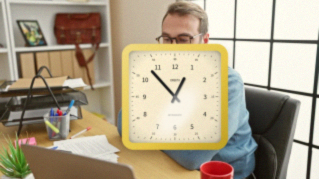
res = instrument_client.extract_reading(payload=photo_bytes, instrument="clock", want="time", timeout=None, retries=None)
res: 12:53
